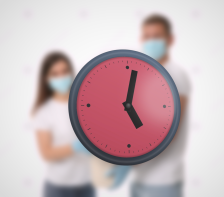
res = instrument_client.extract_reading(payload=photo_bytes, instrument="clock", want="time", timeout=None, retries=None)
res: 5:02
